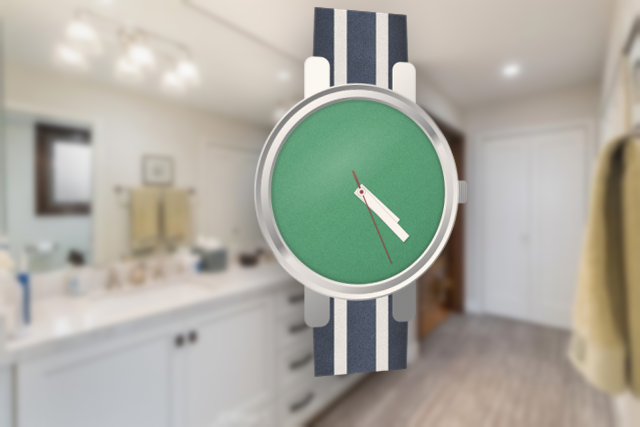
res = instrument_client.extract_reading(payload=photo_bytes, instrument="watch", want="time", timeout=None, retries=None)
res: 4:22:26
